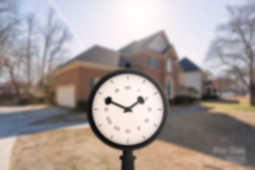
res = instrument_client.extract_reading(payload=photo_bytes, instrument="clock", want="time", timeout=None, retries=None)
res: 1:49
